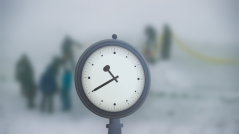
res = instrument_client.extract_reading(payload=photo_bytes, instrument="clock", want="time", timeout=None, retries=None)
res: 10:40
